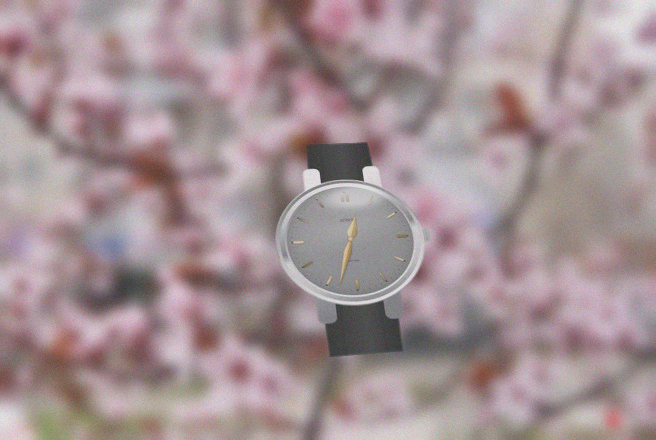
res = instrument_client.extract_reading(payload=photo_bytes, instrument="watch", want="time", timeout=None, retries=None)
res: 12:33
